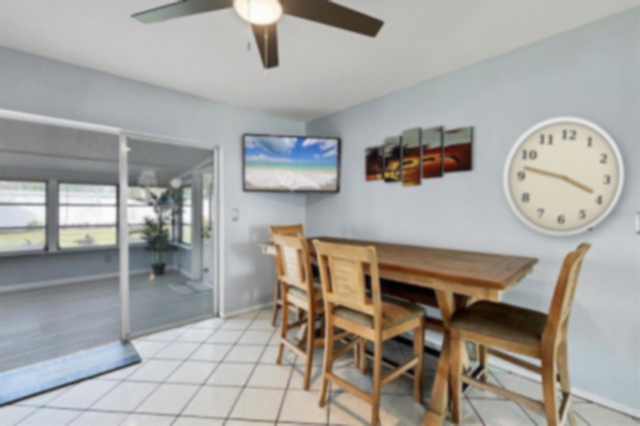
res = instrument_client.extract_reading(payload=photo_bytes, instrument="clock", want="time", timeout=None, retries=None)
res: 3:47
